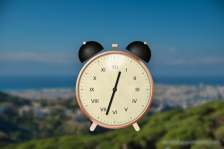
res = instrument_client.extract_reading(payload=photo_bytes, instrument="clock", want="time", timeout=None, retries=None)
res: 12:33
